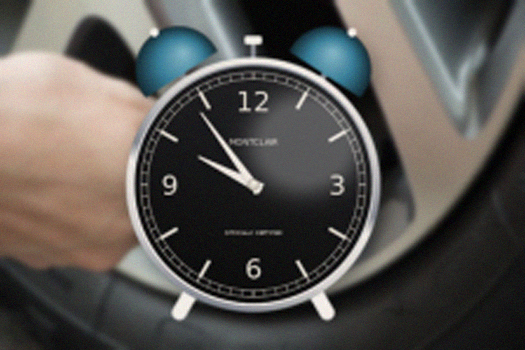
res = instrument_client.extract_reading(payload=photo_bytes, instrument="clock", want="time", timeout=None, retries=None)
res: 9:54
